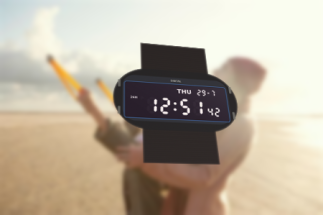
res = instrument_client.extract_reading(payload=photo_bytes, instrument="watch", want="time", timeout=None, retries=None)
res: 12:51:42
